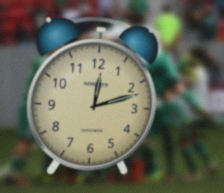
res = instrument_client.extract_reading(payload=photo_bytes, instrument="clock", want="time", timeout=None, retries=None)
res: 12:12
